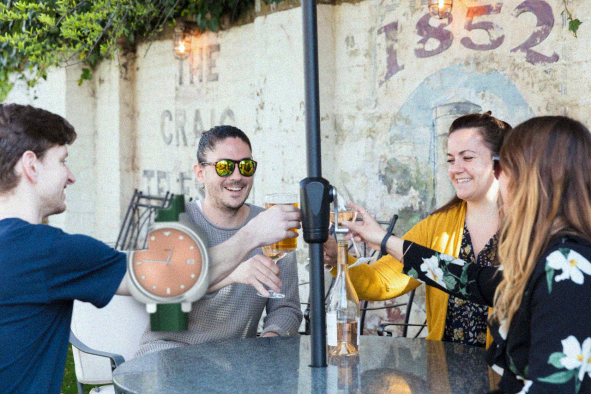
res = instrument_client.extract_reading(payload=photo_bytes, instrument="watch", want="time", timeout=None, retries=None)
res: 12:46
